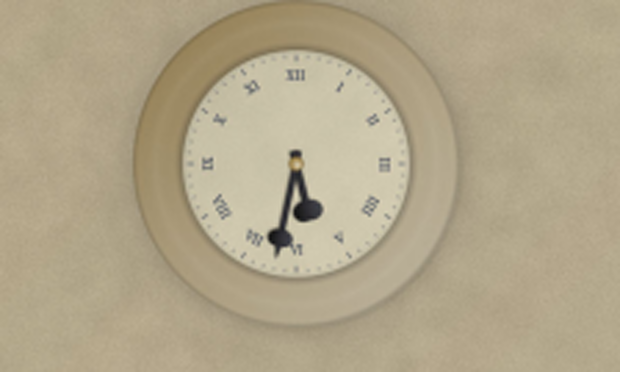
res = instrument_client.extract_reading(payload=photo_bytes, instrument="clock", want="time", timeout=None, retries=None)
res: 5:32
